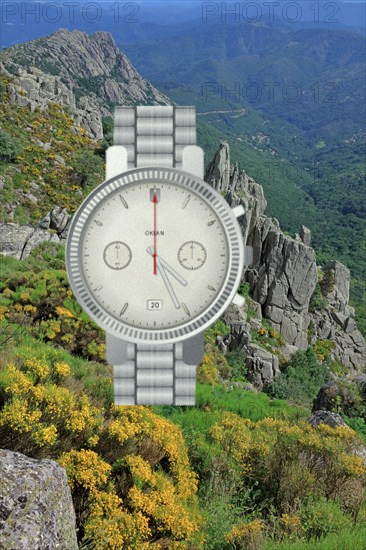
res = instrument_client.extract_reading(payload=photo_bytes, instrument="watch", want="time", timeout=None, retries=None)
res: 4:26
